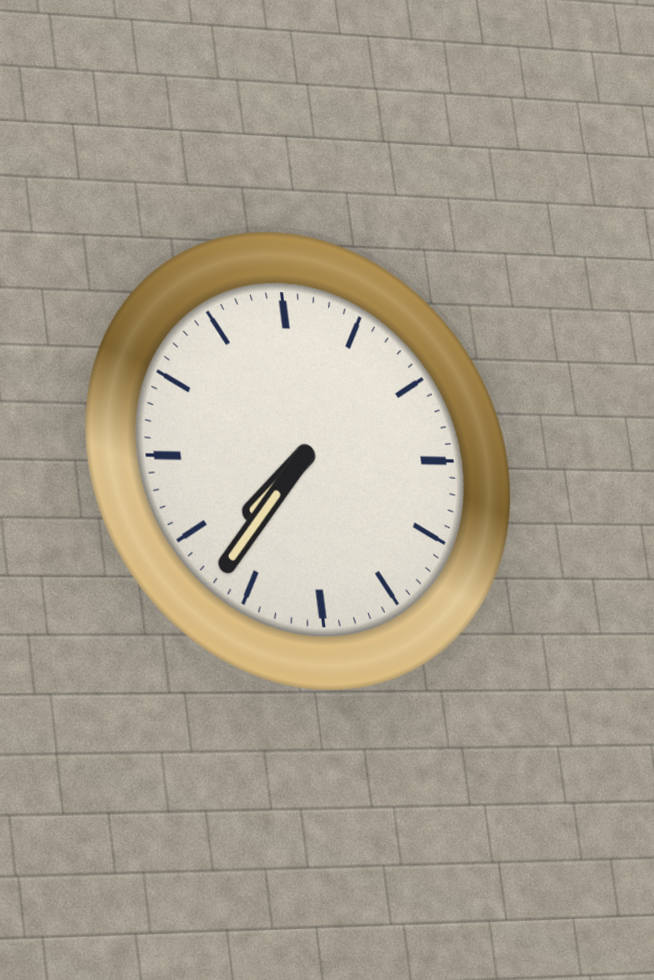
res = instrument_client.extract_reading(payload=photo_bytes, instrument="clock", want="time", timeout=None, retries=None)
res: 7:37
